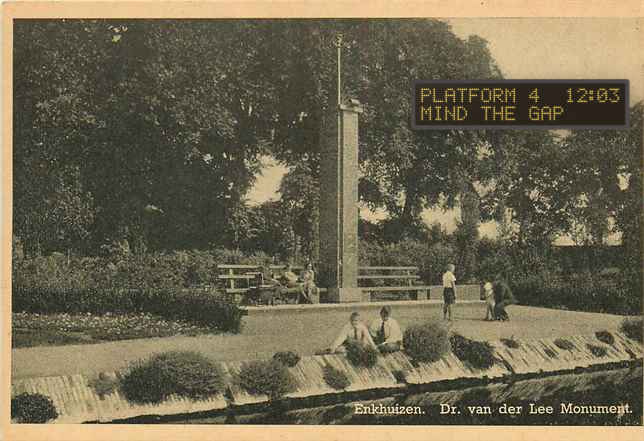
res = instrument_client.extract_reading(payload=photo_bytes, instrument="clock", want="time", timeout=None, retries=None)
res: 12:03
